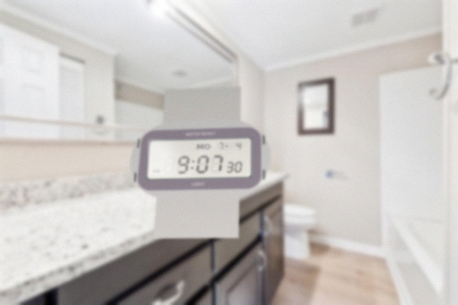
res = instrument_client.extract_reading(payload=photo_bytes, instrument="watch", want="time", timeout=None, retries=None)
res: 9:07:30
